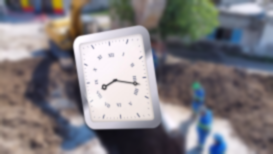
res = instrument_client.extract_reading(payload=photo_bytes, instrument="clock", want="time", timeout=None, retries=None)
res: 8:17
